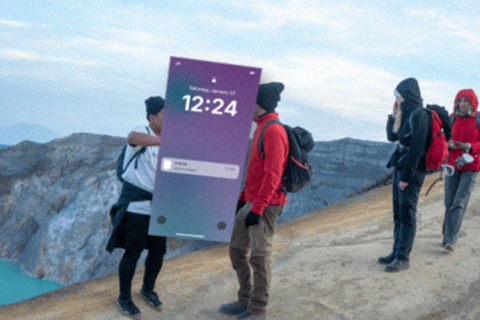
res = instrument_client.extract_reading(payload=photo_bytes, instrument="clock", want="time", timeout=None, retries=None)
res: 12:24
